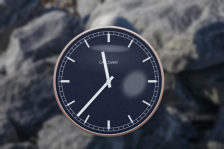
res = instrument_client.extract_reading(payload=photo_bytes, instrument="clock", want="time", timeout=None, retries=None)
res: 11:37
